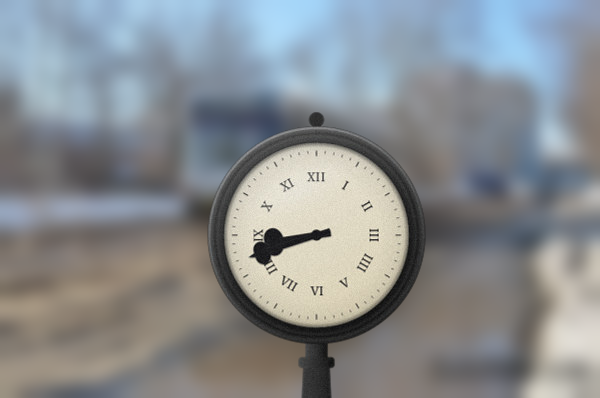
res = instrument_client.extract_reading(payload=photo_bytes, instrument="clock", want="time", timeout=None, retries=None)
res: 8:42
